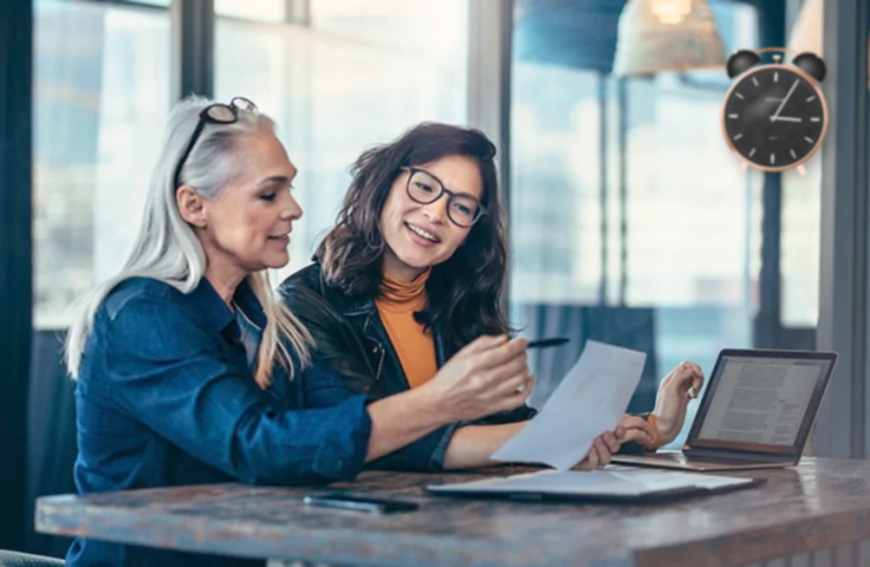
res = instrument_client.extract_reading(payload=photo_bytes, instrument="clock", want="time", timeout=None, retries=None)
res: 3:05
